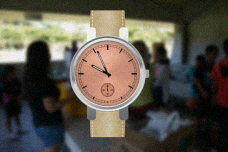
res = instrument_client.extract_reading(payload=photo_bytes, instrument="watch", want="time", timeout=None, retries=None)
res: 9:56
